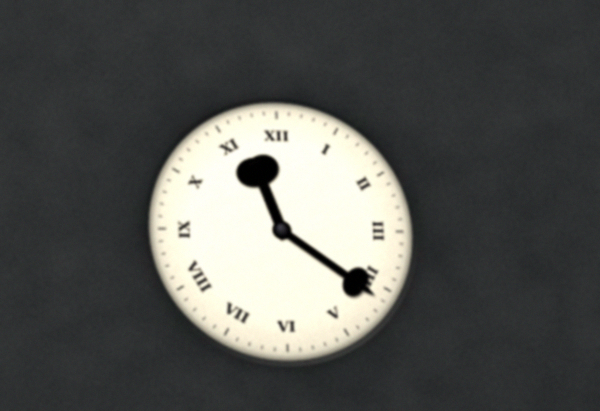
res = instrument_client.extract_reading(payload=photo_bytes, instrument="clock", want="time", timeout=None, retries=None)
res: 11:21
